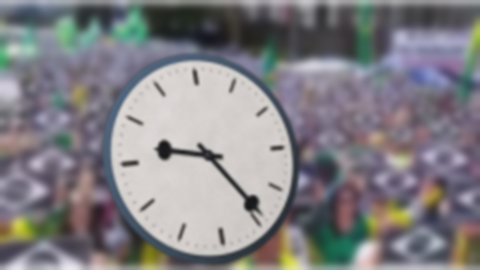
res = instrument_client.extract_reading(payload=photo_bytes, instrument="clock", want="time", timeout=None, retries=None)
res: 9:24
